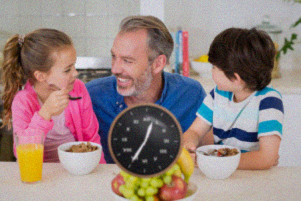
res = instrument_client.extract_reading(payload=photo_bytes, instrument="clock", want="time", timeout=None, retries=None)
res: 12:35
